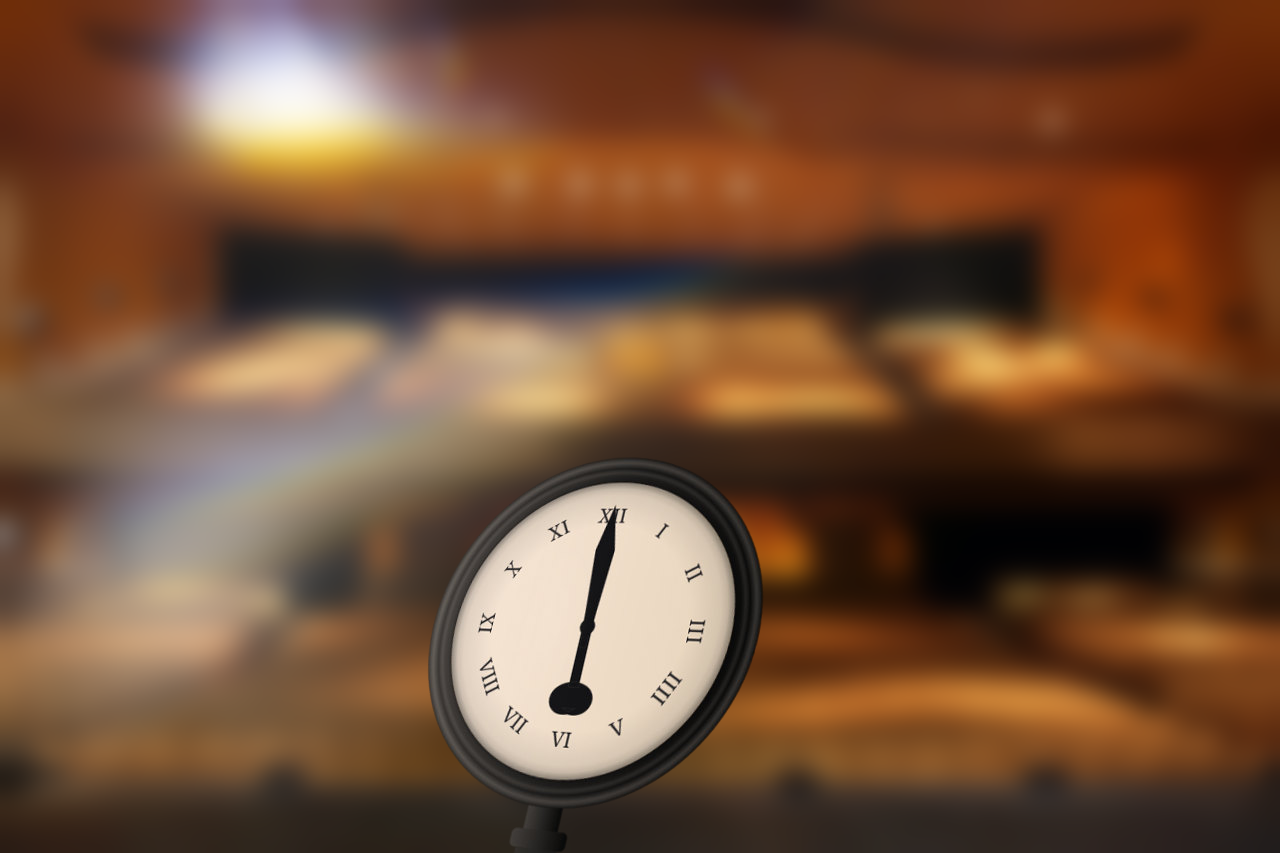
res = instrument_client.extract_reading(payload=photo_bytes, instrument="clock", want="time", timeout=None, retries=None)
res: 6:00
